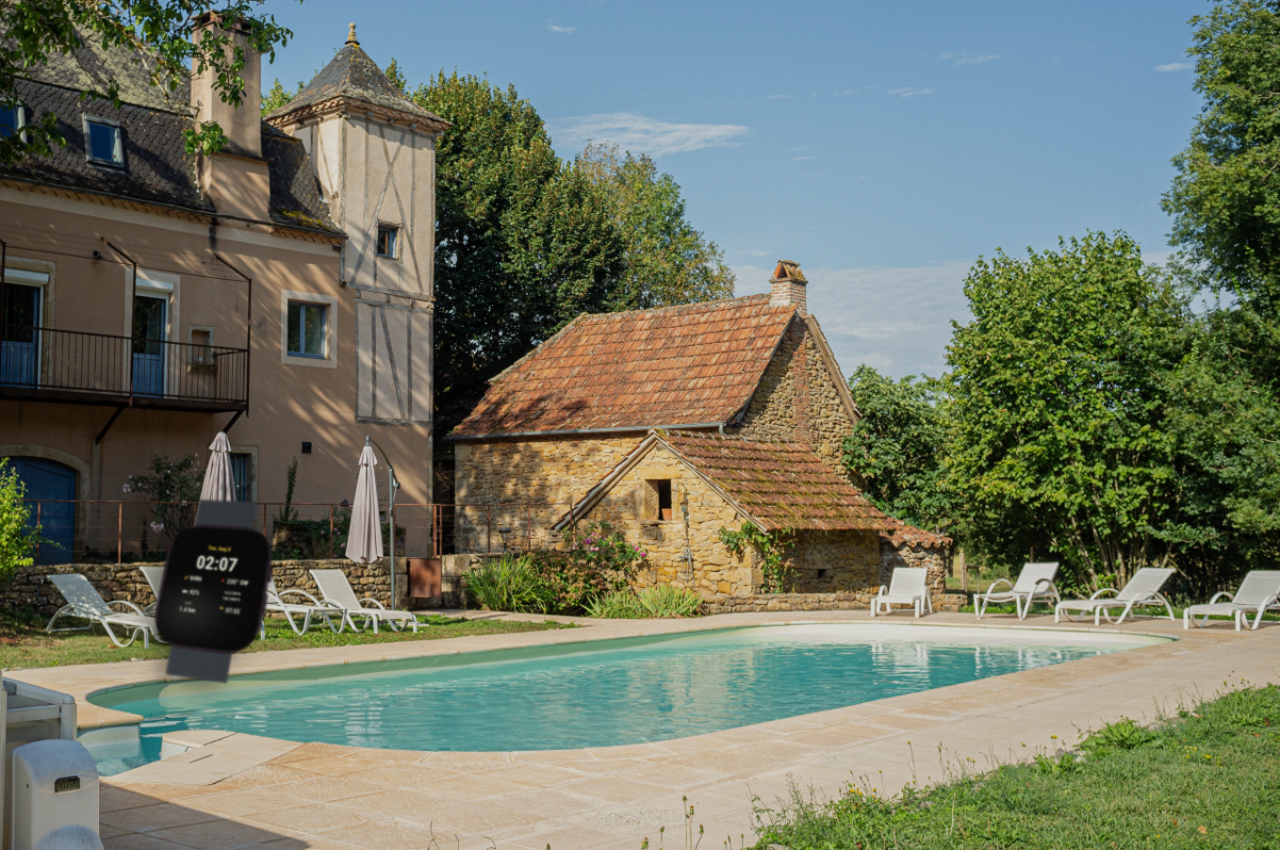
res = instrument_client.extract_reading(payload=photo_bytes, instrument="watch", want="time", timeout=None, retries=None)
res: 2:07
